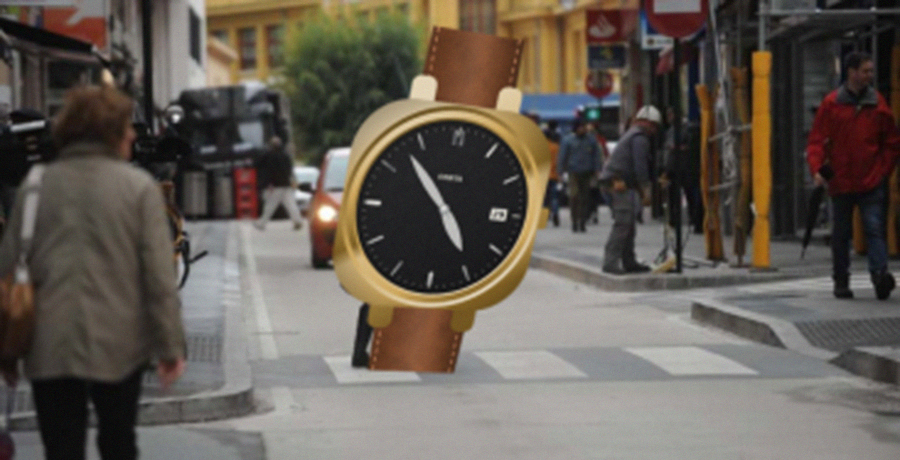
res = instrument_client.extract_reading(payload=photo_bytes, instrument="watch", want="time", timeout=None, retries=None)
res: 4:53
